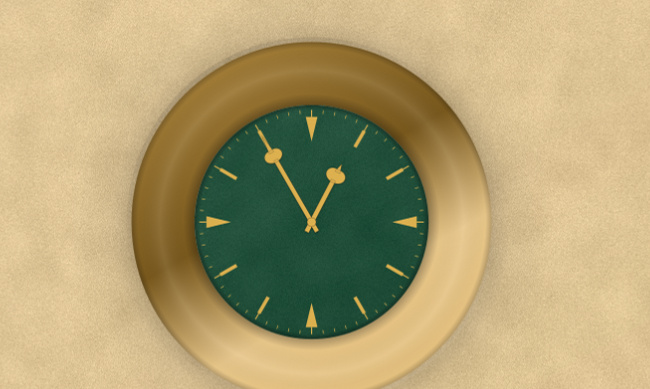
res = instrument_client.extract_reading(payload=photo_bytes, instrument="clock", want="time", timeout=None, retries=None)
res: 12:55
